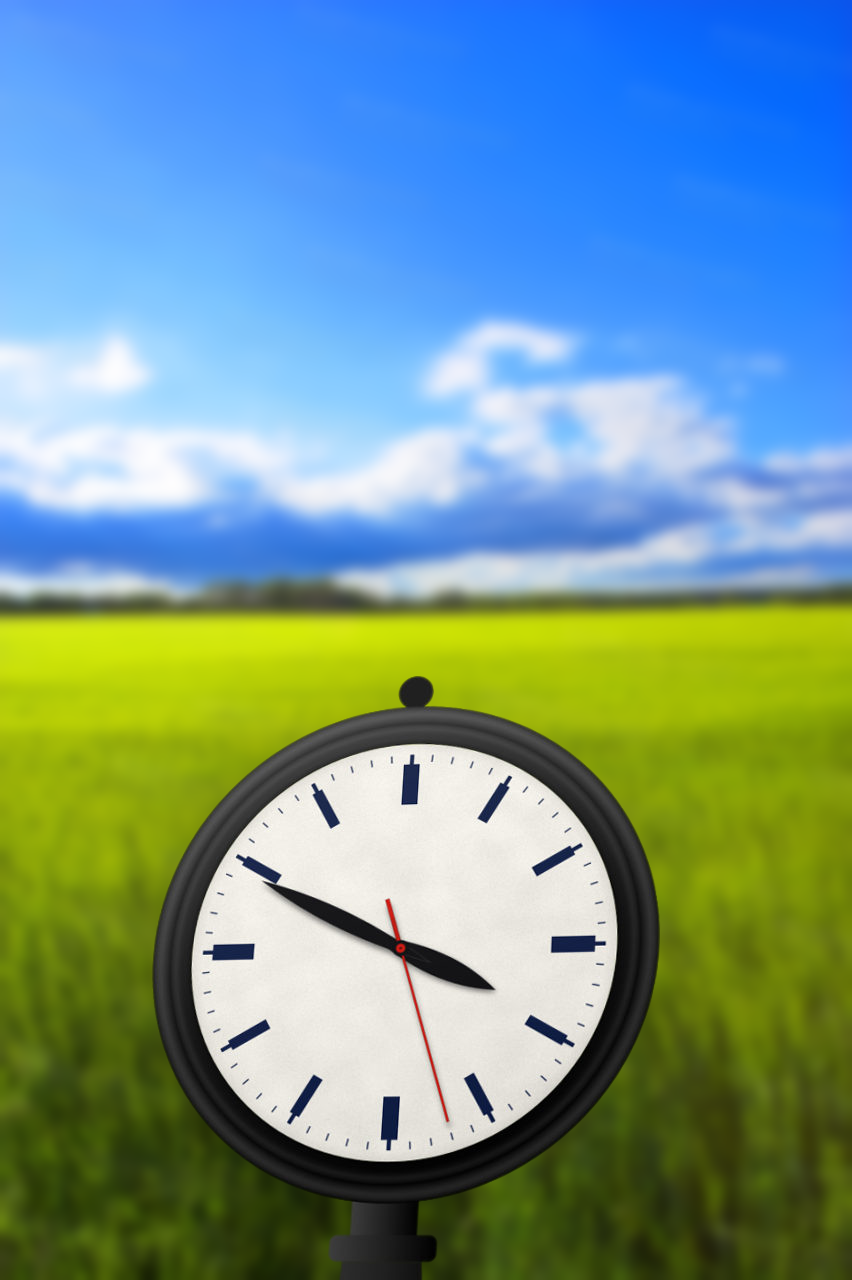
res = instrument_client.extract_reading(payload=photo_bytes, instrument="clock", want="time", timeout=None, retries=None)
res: 3:49:27
